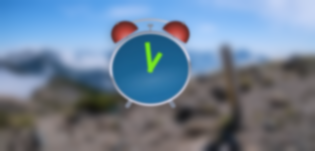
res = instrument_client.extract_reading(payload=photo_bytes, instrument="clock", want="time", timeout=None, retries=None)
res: 12:59
